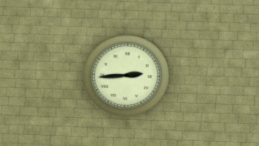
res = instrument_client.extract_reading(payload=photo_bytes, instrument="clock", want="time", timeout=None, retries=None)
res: 2:44
